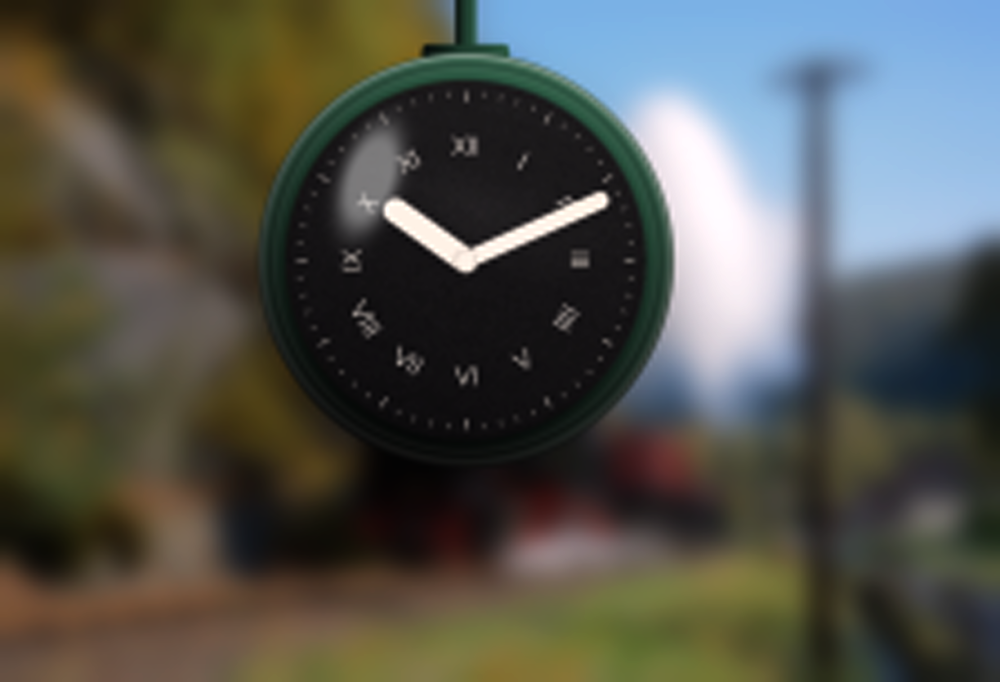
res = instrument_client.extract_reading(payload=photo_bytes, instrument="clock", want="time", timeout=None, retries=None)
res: 10:11
